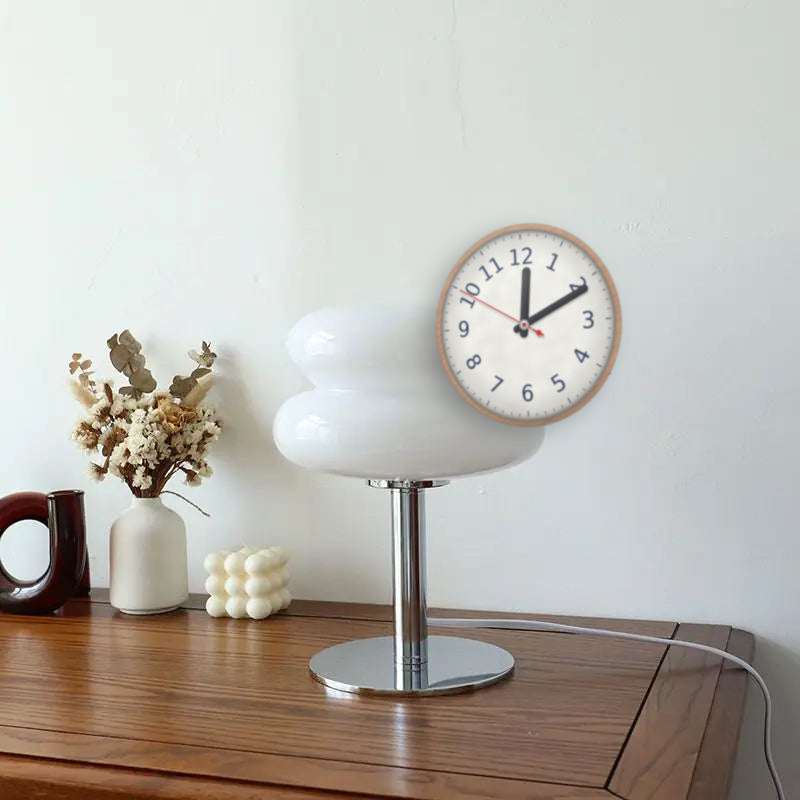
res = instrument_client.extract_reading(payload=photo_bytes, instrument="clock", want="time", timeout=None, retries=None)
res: 12:10:50
